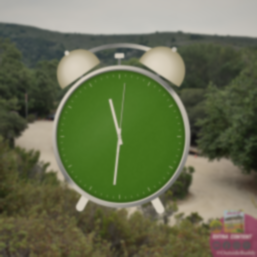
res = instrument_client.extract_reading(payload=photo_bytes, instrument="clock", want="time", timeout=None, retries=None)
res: 11:31:01
